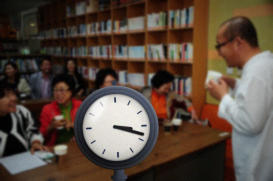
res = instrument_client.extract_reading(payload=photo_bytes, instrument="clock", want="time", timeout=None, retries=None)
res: 3:18
